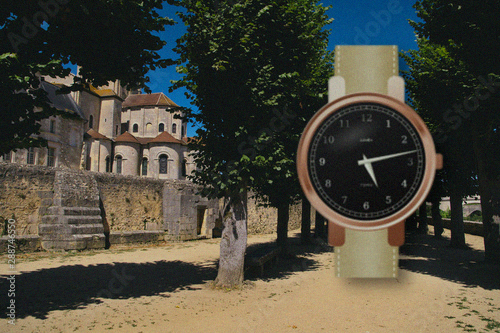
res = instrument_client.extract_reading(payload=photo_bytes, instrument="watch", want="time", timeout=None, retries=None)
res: 5:13
